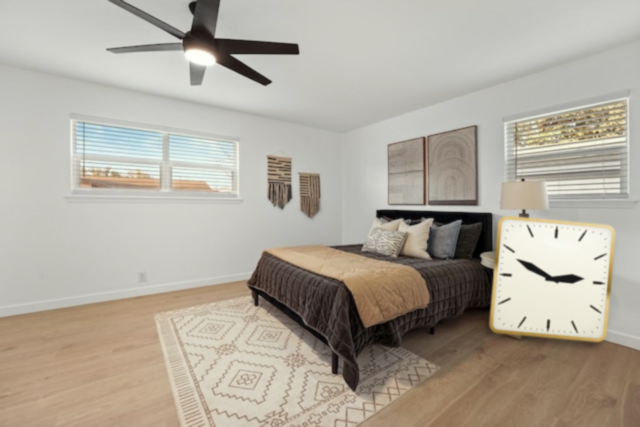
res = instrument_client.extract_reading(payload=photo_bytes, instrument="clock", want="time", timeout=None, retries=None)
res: 2:49
